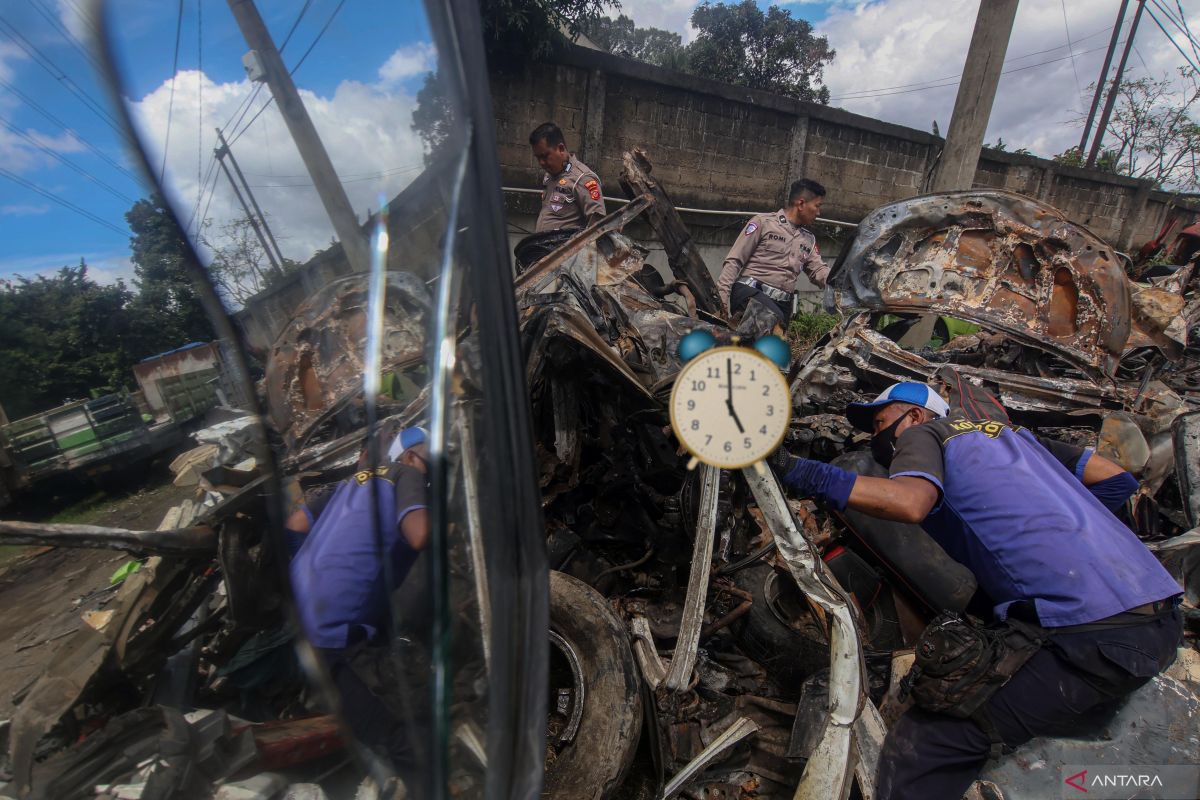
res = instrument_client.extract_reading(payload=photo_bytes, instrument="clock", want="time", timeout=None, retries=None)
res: 4:59
